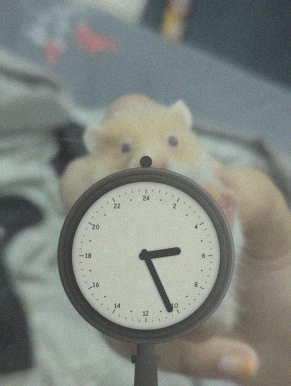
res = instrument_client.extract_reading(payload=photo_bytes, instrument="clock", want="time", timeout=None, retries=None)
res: 5:26
